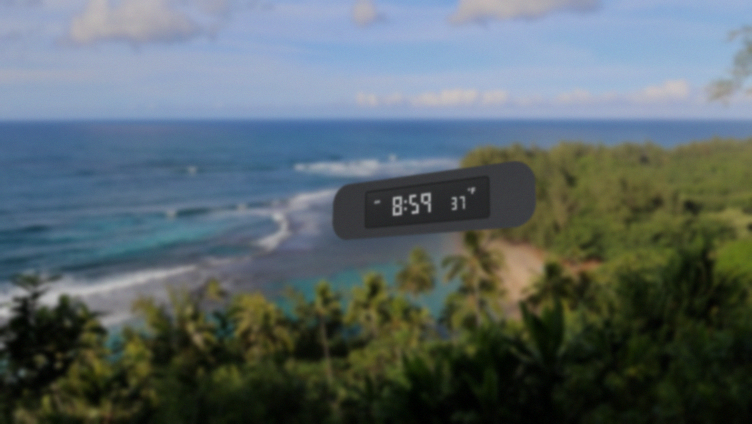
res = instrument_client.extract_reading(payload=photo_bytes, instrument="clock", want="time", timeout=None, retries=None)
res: 8:59
